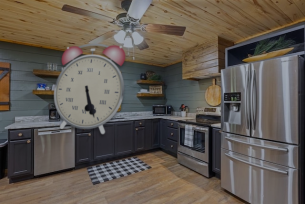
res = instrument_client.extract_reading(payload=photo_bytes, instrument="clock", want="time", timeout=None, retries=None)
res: 5:26
